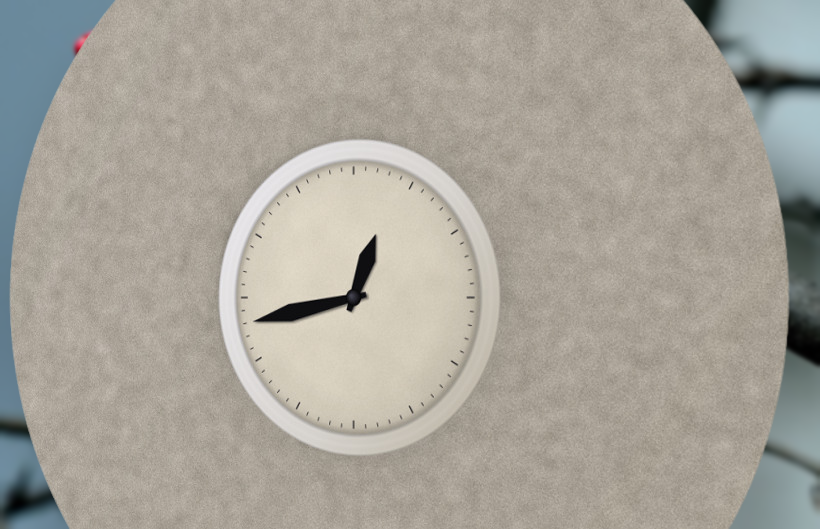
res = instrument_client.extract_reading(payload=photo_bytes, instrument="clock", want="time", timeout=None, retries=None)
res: 12:43
